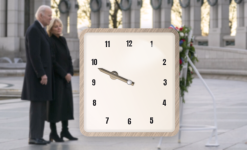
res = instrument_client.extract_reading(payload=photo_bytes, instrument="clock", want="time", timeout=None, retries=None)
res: 9:49
